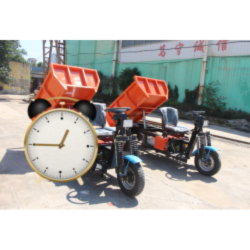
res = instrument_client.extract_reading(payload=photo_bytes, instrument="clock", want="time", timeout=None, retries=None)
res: 12:45
